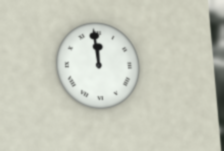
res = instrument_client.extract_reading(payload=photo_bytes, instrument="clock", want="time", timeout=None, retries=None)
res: 11:59
